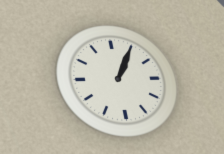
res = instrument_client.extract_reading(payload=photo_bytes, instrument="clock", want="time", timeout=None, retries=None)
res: 1:05
